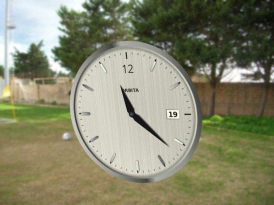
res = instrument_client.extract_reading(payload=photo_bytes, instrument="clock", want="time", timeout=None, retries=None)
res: 11:22
